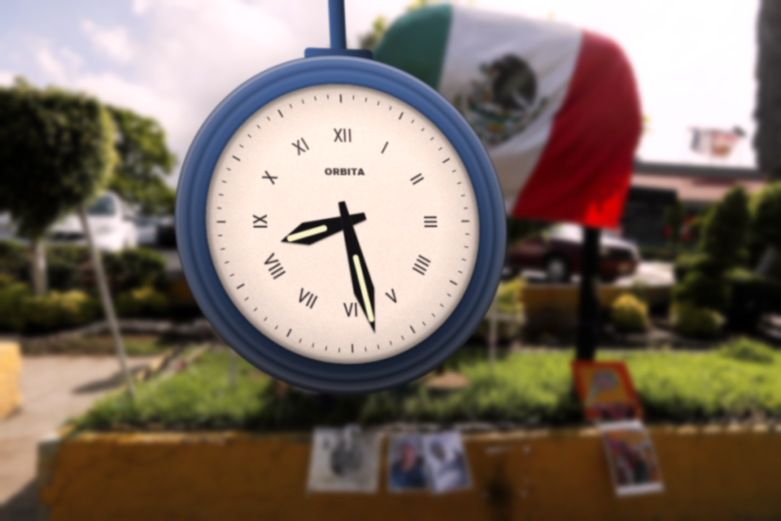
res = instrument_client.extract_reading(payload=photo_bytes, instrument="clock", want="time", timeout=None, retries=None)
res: 8:28
